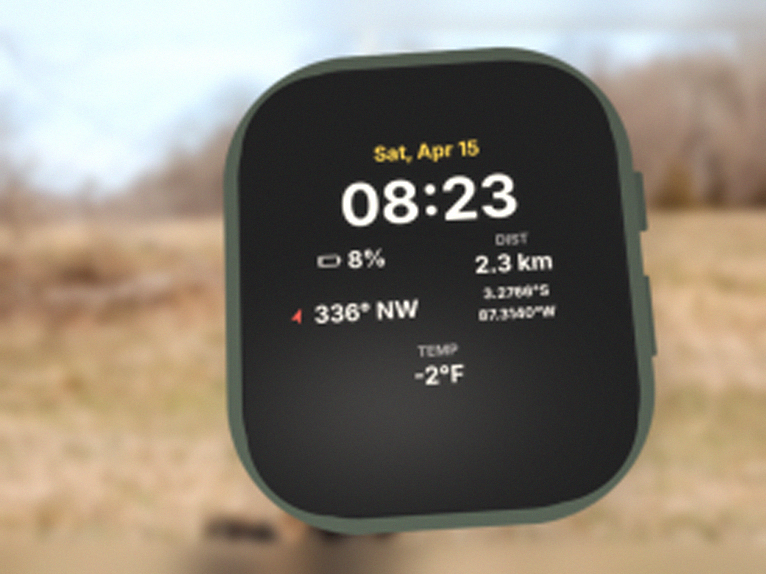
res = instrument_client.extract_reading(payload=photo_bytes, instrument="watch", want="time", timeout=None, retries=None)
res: 8:23
